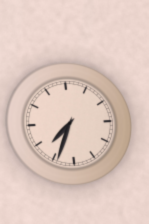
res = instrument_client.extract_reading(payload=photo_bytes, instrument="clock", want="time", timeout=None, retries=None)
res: 7:34
